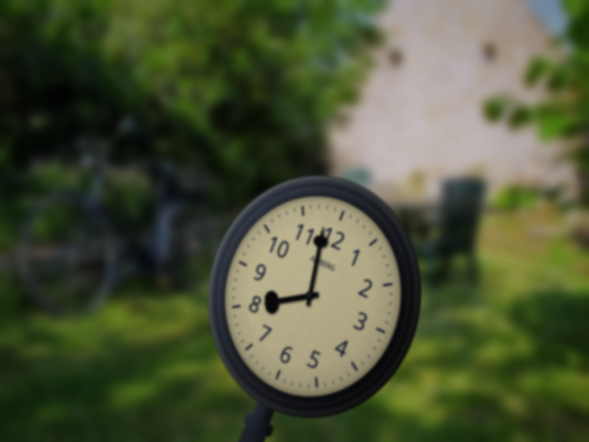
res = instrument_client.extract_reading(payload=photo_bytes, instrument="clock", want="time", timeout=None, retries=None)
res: 7:58
